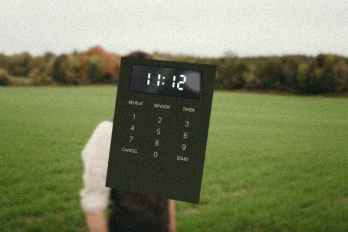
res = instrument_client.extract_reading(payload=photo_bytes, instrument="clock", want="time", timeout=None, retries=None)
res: 11:12
